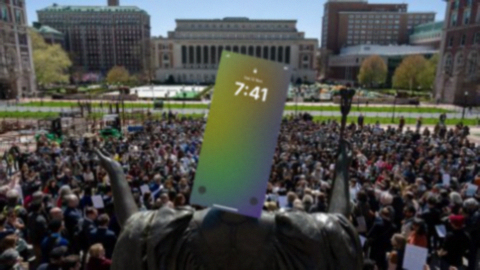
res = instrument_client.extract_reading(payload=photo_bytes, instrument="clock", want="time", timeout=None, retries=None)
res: 7:41
